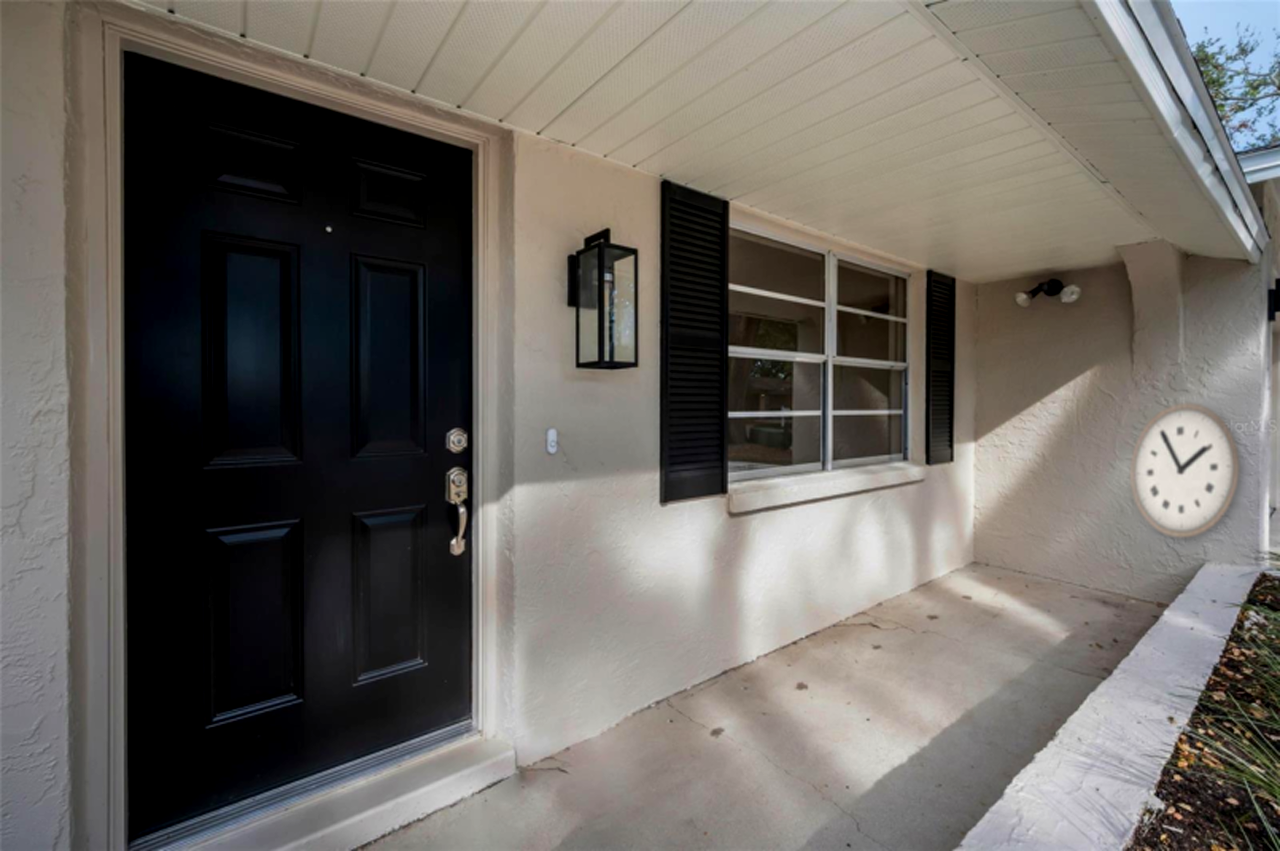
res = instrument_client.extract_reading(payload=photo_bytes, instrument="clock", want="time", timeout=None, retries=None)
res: 1:55
